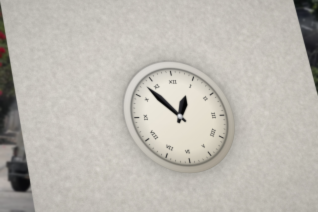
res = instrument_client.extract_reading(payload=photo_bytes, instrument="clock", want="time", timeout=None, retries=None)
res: 12:53
